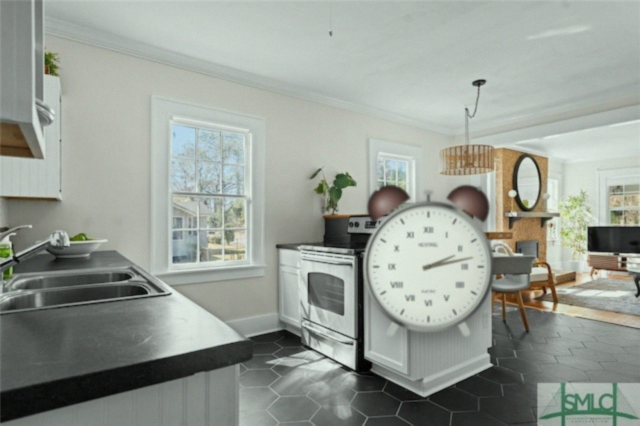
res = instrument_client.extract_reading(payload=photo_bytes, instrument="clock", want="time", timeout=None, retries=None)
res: 2:13
